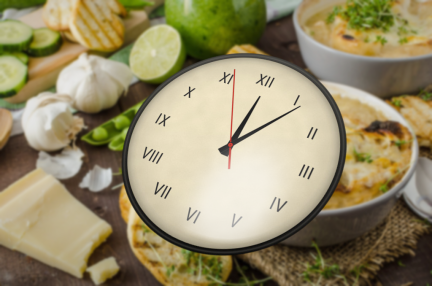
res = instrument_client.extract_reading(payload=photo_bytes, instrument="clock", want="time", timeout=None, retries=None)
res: 12:05:56
